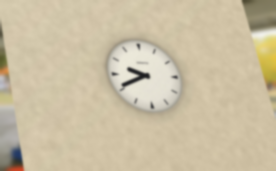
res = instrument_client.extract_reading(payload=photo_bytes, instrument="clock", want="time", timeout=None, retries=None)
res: 9:41
